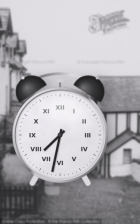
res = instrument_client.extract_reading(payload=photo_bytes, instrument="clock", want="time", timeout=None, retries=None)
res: 7:32
